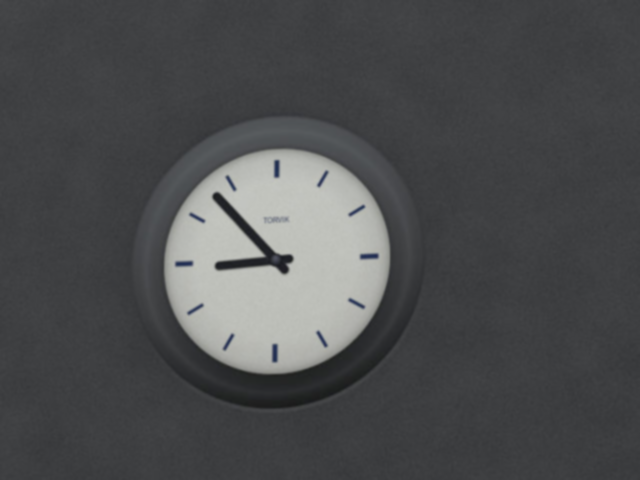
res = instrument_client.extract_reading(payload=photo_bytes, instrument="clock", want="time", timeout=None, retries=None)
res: 8:53
